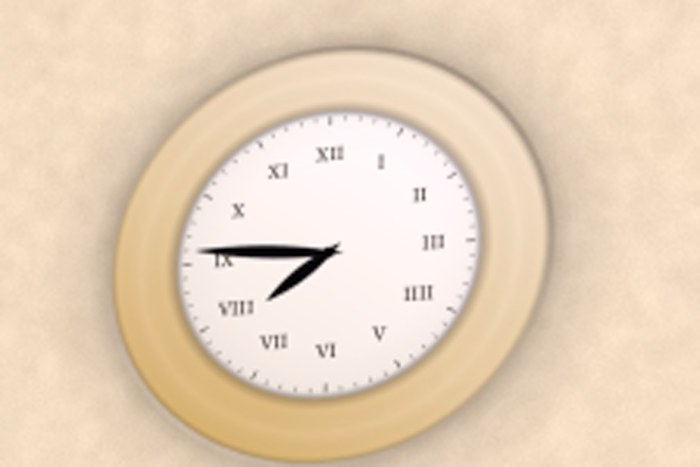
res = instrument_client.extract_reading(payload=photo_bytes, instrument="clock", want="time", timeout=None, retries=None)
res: 7:46
